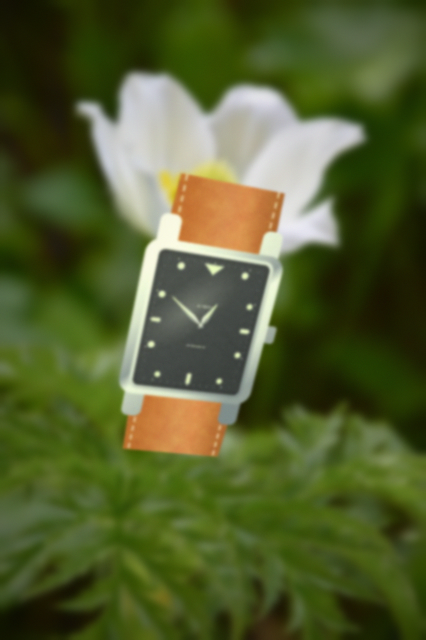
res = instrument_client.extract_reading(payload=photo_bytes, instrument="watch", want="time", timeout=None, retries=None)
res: 12:51
